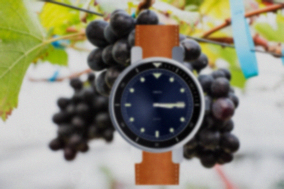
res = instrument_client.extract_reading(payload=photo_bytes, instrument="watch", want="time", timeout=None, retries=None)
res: 3:15
